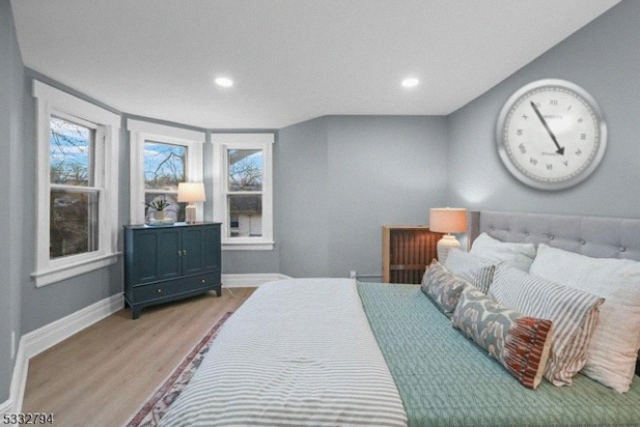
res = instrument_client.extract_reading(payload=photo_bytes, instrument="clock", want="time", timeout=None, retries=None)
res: 4:54
